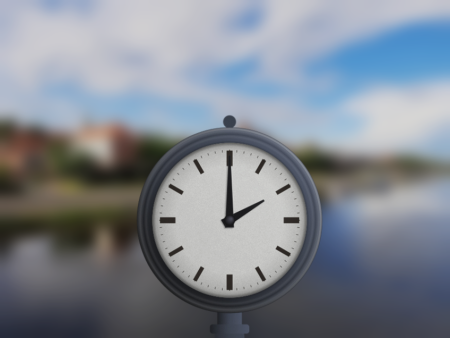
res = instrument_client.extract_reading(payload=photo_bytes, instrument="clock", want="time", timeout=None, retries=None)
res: 2:00
